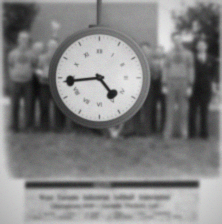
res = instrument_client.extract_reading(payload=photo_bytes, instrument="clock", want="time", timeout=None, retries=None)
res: 4:44
